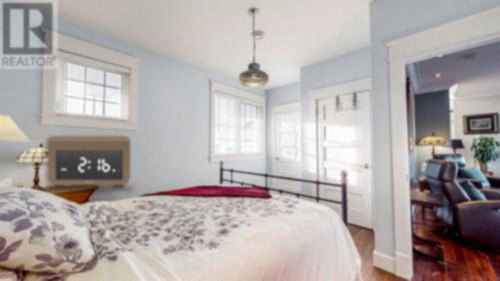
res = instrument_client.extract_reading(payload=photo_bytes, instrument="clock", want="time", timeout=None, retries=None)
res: 2:16
